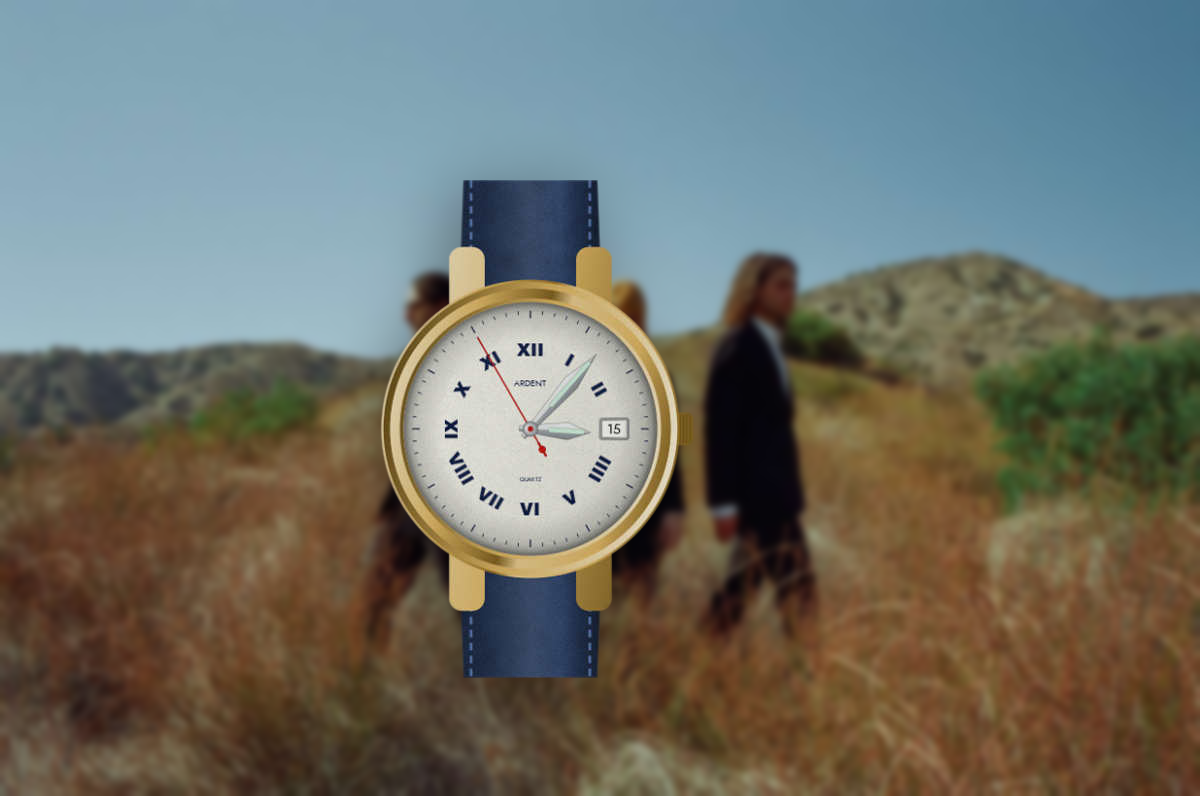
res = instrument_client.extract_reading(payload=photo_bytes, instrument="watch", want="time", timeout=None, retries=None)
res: 3:06:55
